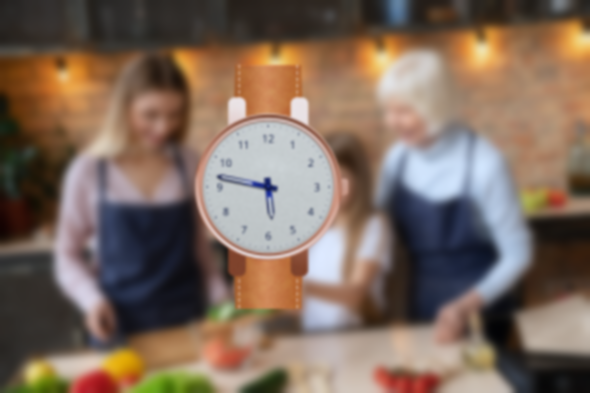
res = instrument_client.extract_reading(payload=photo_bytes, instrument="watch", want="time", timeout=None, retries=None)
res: 5:47
